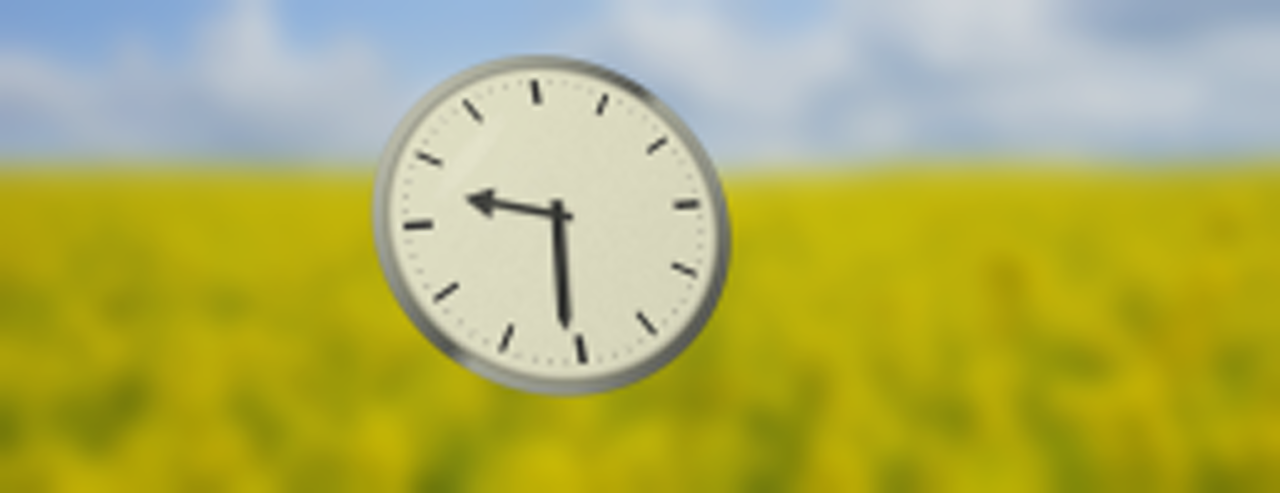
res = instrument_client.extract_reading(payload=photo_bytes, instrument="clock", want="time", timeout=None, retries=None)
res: 9:31
